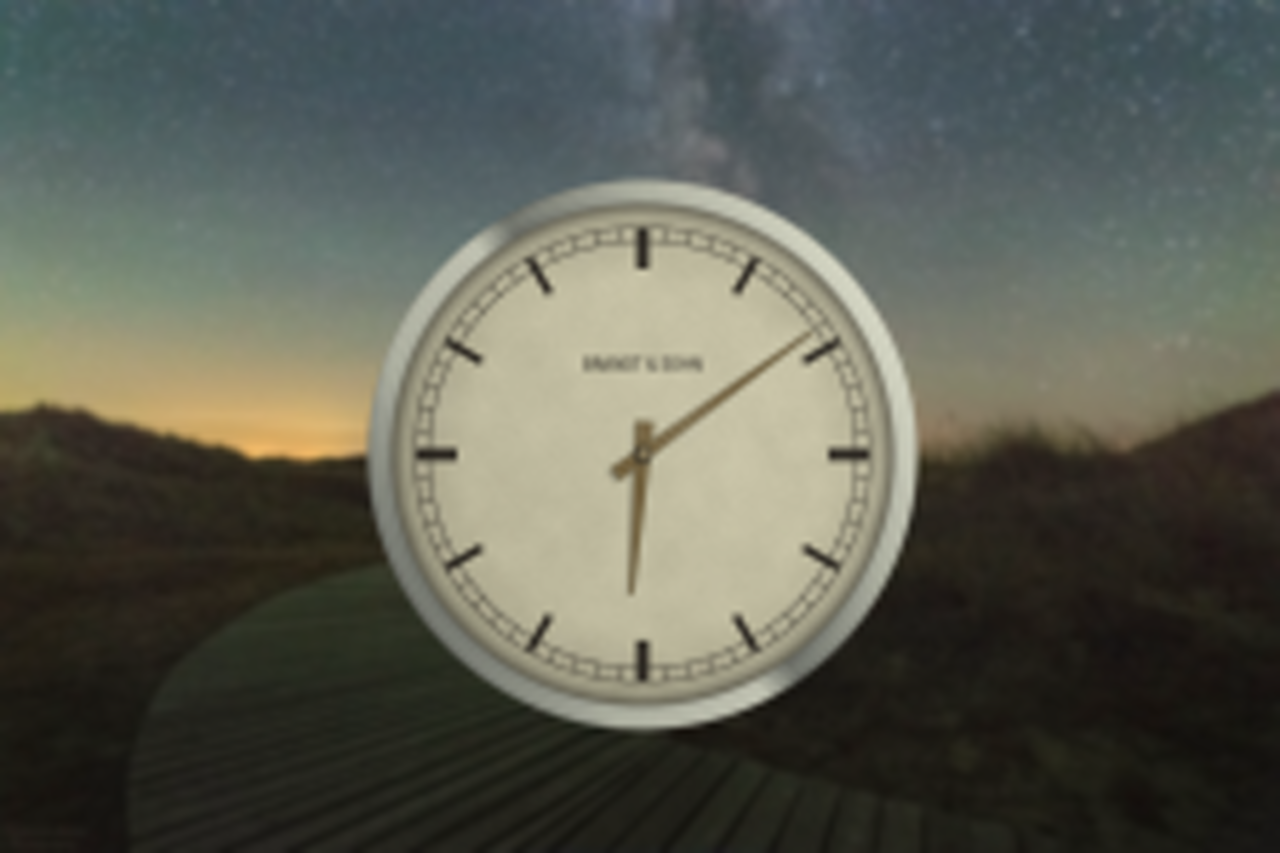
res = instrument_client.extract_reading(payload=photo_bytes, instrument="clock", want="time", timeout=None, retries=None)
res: 6:09
